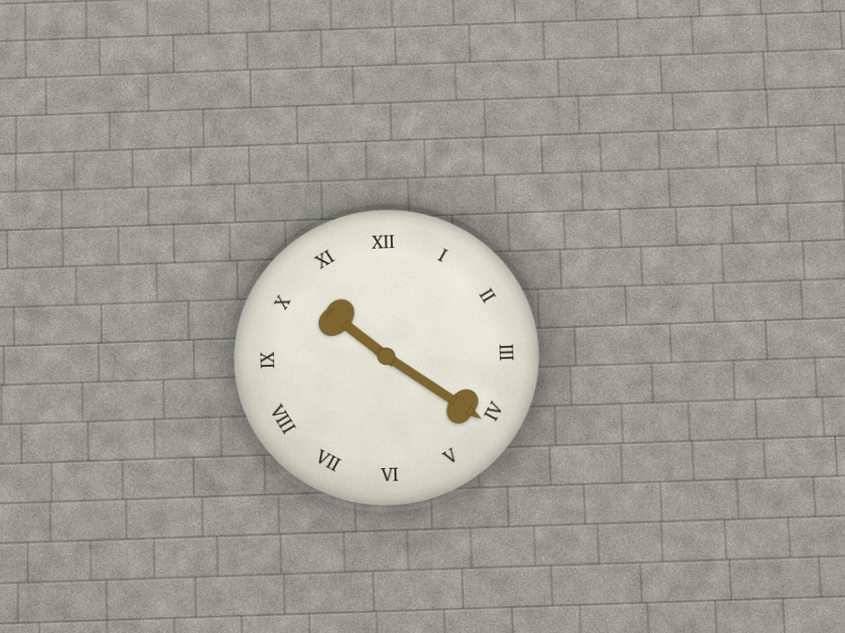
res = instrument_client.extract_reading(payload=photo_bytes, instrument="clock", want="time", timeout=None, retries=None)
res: 10:21
